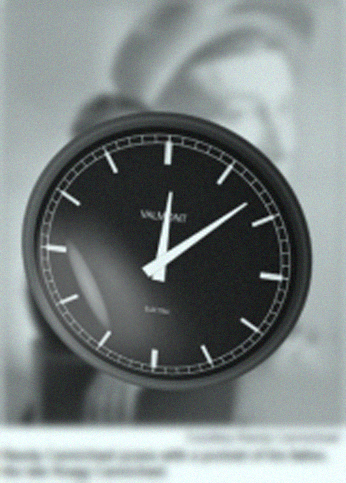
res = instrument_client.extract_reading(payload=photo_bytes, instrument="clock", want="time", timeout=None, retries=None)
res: 12:08
